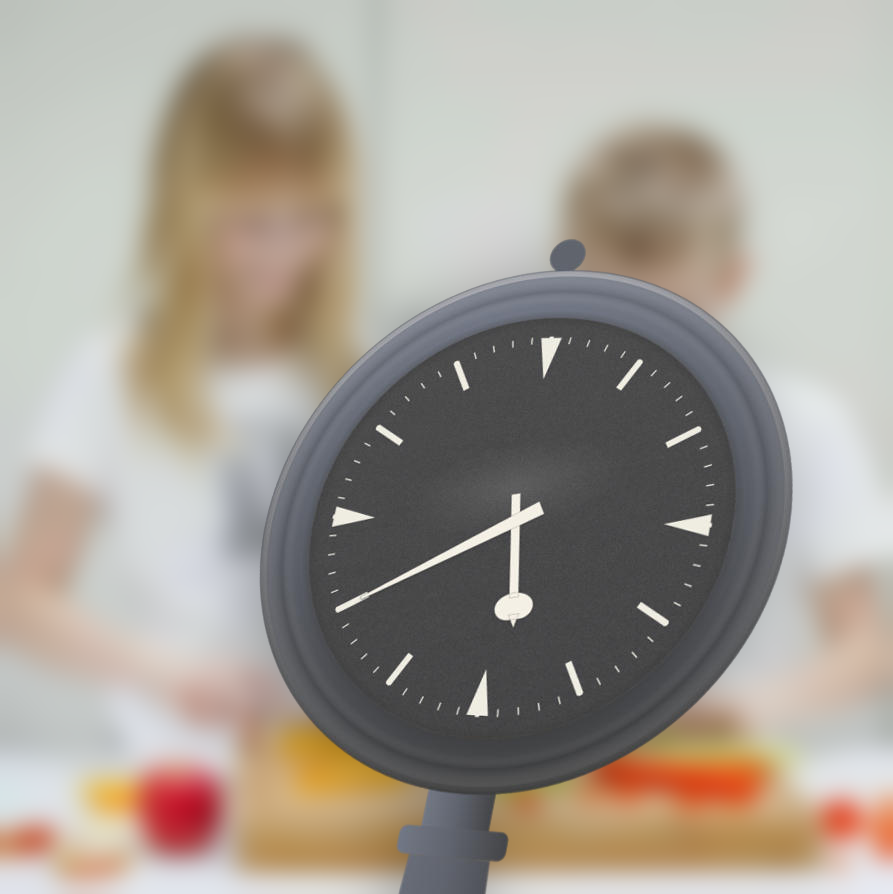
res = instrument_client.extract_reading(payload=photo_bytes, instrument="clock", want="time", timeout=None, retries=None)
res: 5:40
